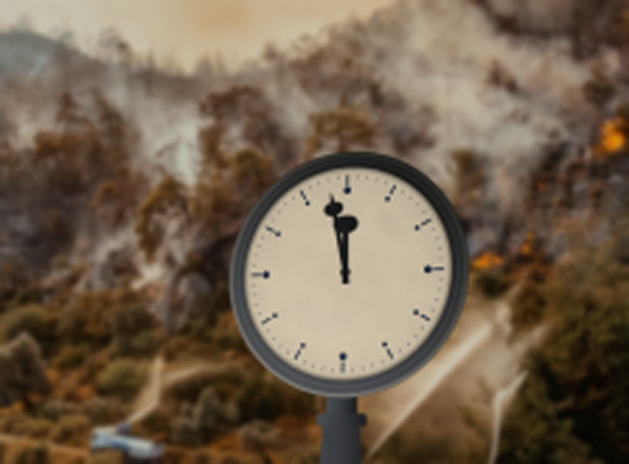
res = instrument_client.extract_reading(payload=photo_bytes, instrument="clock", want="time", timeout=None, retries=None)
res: 11:58
